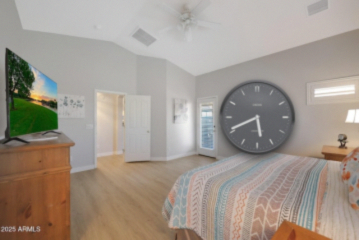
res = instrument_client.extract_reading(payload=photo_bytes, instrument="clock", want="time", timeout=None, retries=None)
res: 5:41
